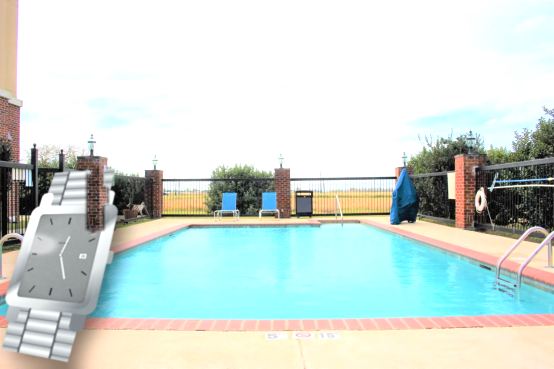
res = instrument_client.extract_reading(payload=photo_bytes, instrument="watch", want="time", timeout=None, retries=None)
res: 12:26
